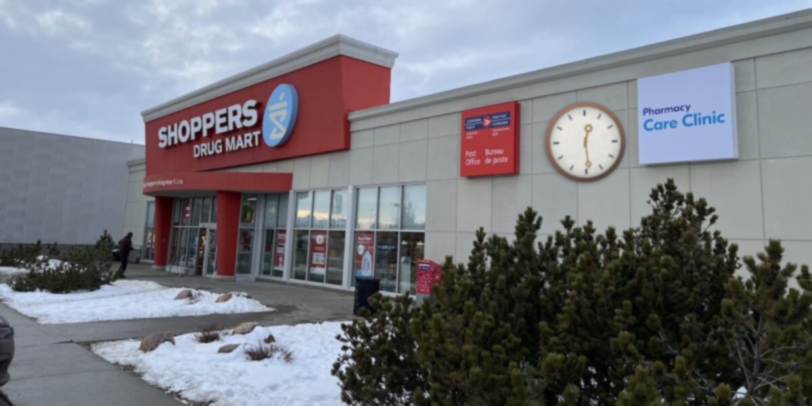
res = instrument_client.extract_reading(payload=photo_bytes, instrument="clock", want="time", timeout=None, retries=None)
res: 12:29
